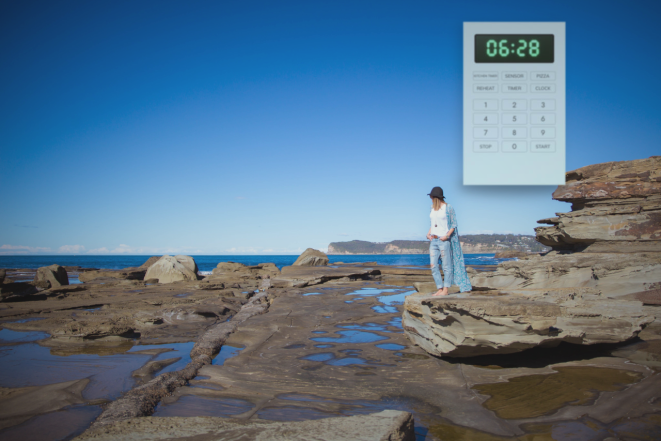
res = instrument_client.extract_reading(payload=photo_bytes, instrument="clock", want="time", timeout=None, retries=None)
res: 6:28
